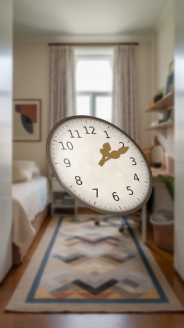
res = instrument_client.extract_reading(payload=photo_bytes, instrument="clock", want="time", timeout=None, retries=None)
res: 1:11
